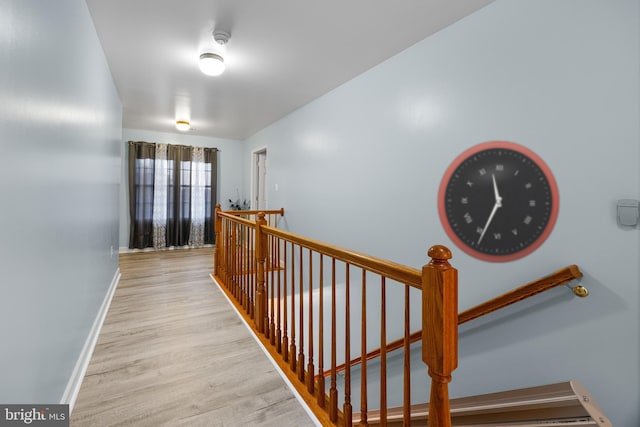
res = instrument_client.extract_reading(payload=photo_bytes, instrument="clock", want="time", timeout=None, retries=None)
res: 11:34
